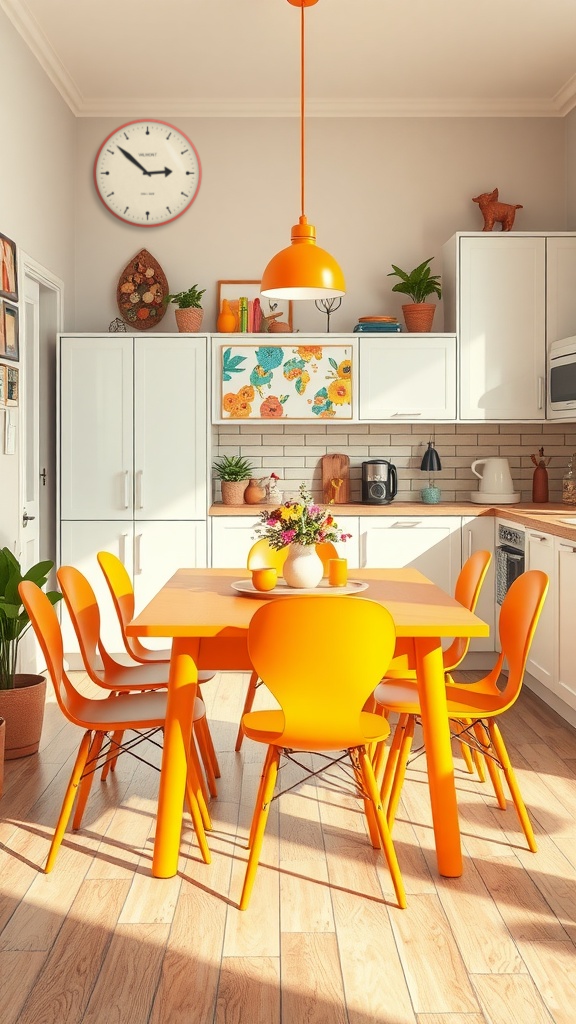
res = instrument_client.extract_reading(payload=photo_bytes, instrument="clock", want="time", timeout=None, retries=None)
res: 2:52
